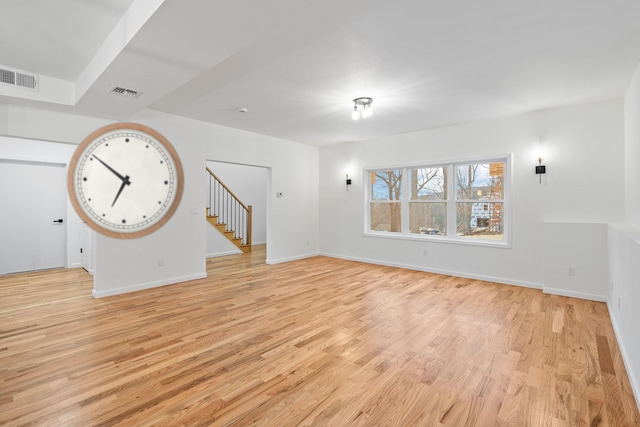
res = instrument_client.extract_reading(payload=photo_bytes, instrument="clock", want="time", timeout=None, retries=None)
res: 6:51
